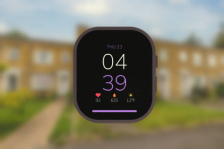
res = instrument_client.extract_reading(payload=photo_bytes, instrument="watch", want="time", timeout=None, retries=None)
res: 4:39
